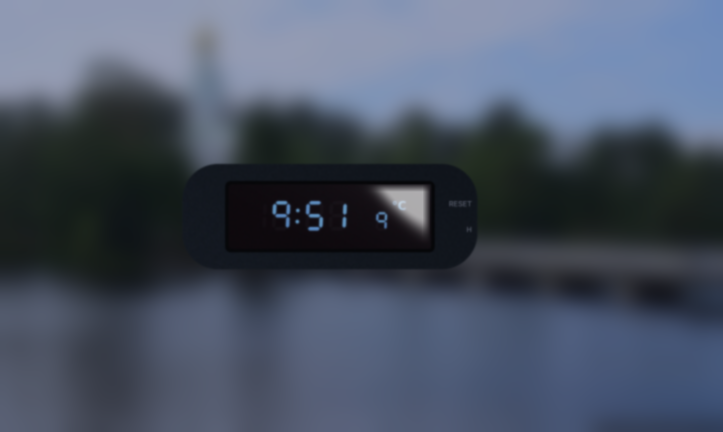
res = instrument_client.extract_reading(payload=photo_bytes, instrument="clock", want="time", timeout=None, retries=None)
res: 9:51
